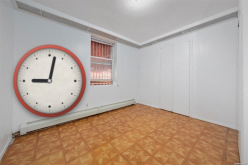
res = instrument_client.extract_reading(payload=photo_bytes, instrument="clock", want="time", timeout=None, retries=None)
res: 9:02
